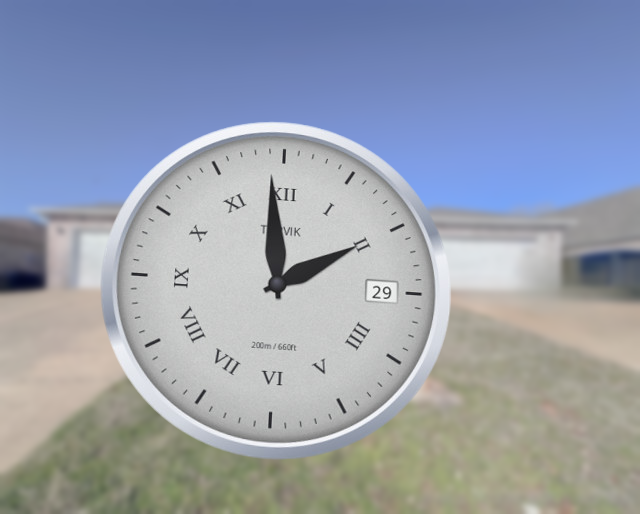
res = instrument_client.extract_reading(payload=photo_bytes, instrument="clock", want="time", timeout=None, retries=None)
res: 1:59
